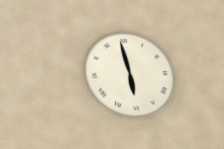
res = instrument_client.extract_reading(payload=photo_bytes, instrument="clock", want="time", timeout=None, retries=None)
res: 5:59
